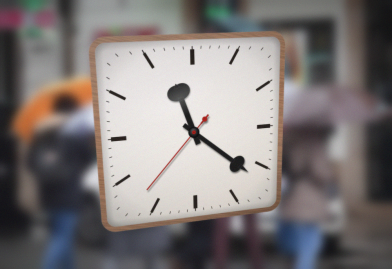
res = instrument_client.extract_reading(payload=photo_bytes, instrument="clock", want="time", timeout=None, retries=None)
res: 11:21:37
